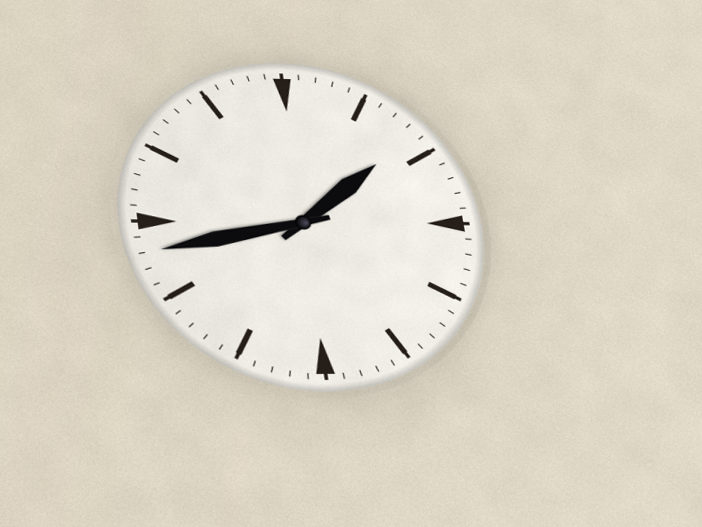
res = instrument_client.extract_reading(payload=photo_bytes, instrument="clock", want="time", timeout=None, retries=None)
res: 1:43
